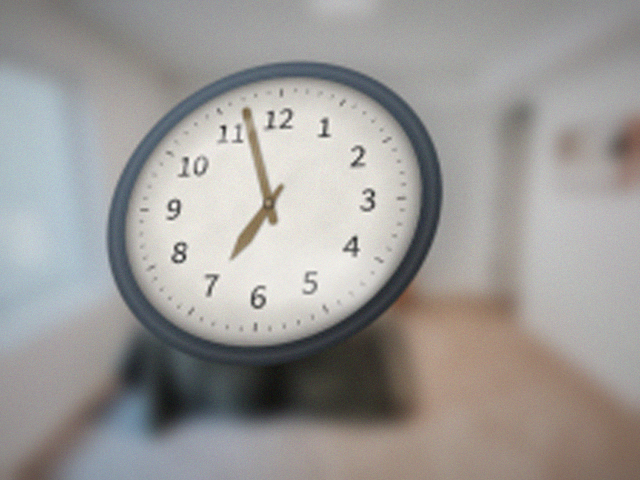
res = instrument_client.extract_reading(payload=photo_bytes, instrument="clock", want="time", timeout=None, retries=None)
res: 6:57
